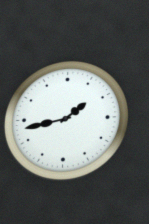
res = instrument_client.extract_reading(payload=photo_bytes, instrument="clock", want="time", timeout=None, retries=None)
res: 1:43
